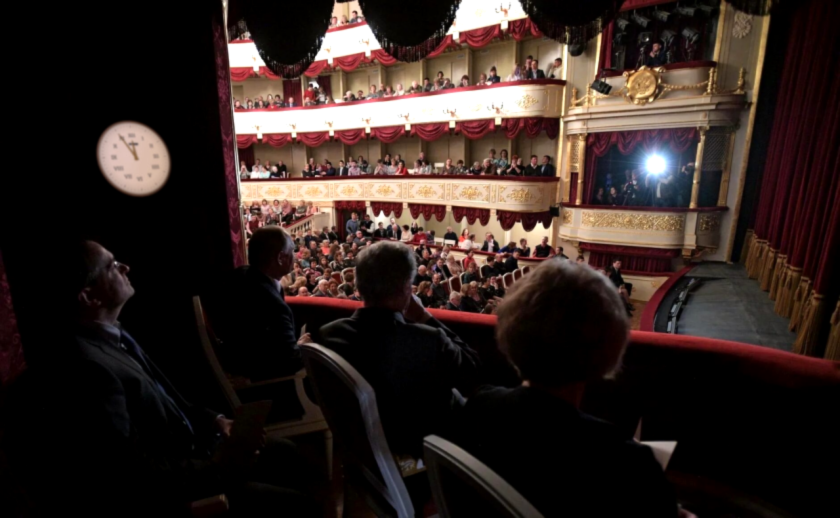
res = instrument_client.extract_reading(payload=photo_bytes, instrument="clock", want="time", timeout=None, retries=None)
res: 11:55
